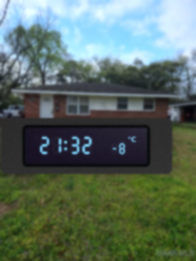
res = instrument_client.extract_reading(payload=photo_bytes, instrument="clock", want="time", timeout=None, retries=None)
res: 21:32
